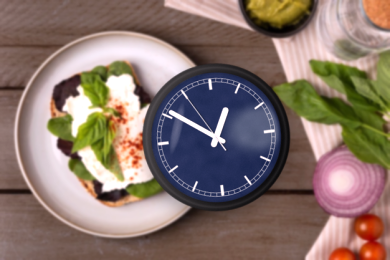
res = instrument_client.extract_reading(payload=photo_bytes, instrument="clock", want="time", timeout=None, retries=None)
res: 12:50:55
